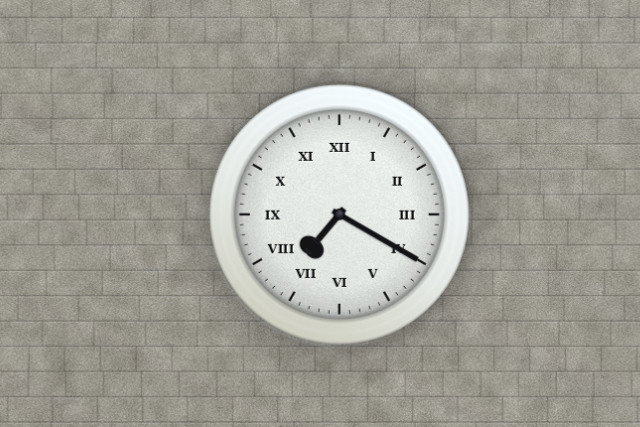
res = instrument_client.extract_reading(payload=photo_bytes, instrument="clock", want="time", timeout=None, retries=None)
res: 7:20
